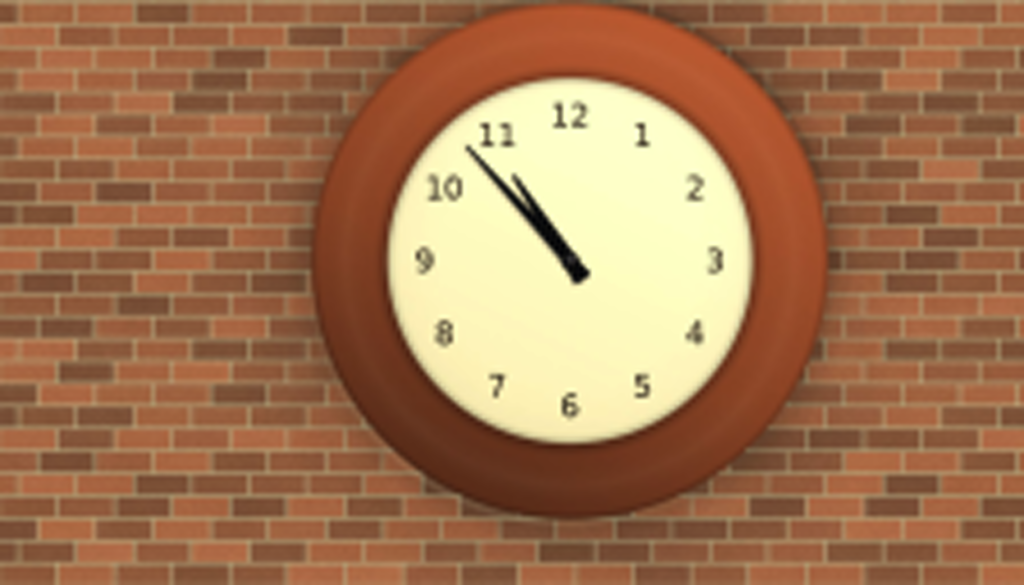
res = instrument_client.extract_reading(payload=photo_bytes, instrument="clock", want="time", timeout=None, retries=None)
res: 10:53
